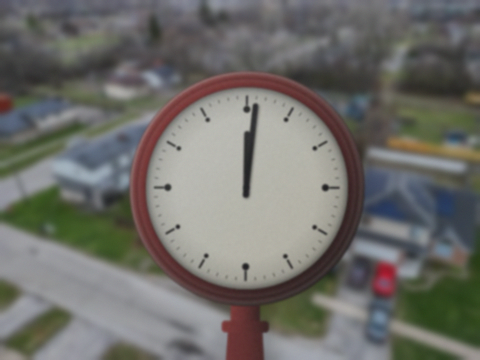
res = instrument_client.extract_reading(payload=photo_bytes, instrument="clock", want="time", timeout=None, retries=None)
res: 12:01
